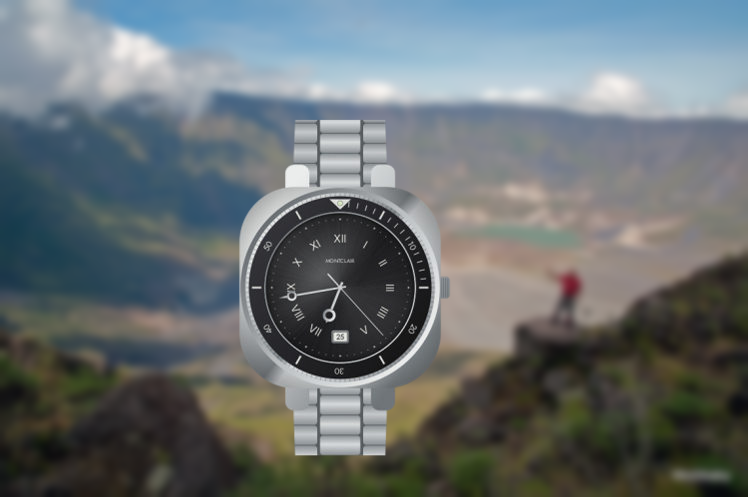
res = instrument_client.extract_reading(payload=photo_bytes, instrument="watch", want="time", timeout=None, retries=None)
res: 6:43:23
